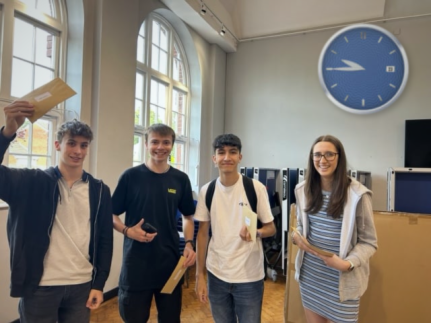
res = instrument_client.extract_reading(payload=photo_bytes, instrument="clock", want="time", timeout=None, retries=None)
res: 9:45
